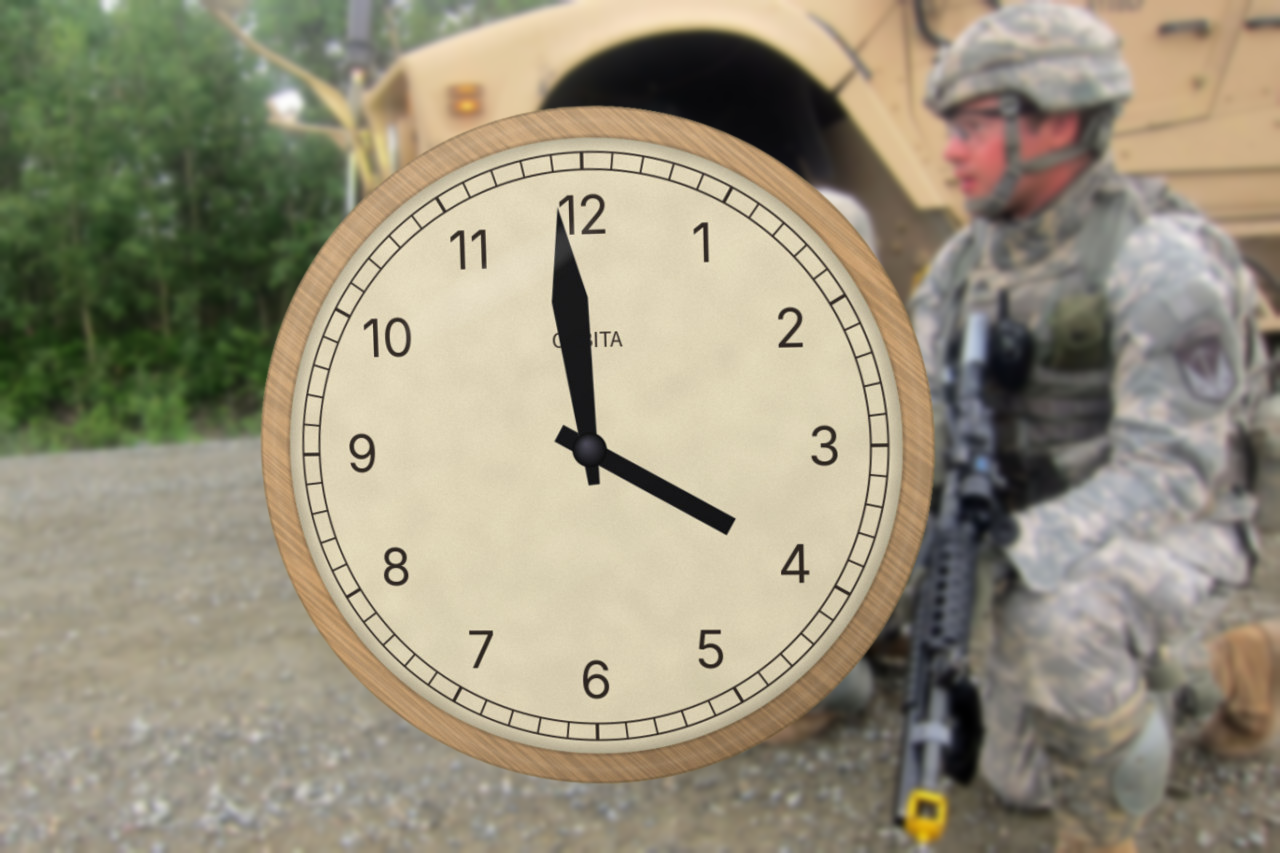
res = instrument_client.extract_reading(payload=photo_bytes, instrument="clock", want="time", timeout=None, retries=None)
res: 3:59
